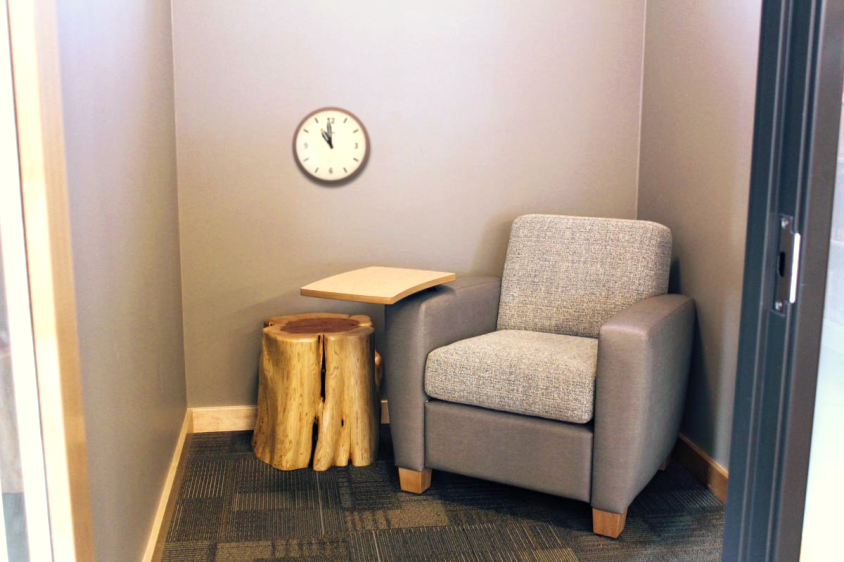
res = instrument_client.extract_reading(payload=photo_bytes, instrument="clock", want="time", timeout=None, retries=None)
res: 10:59
